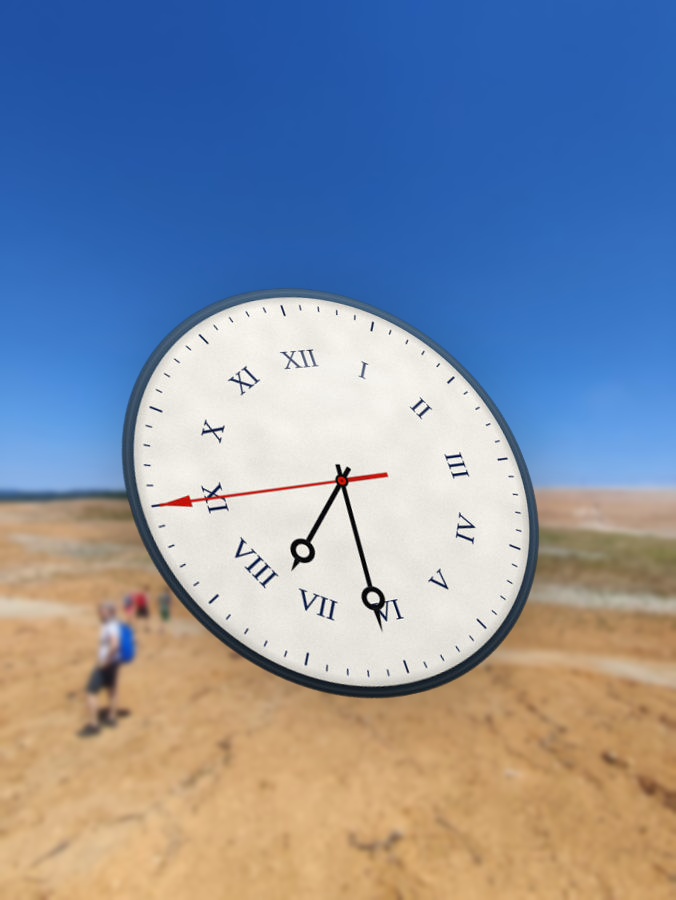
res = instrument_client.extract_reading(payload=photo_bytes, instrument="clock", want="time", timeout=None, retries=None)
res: 7:30:45
